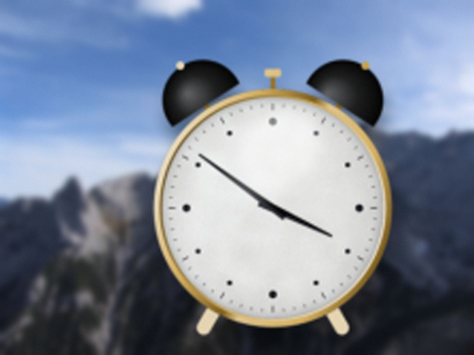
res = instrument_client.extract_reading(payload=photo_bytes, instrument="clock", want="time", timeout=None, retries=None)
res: 3:51
